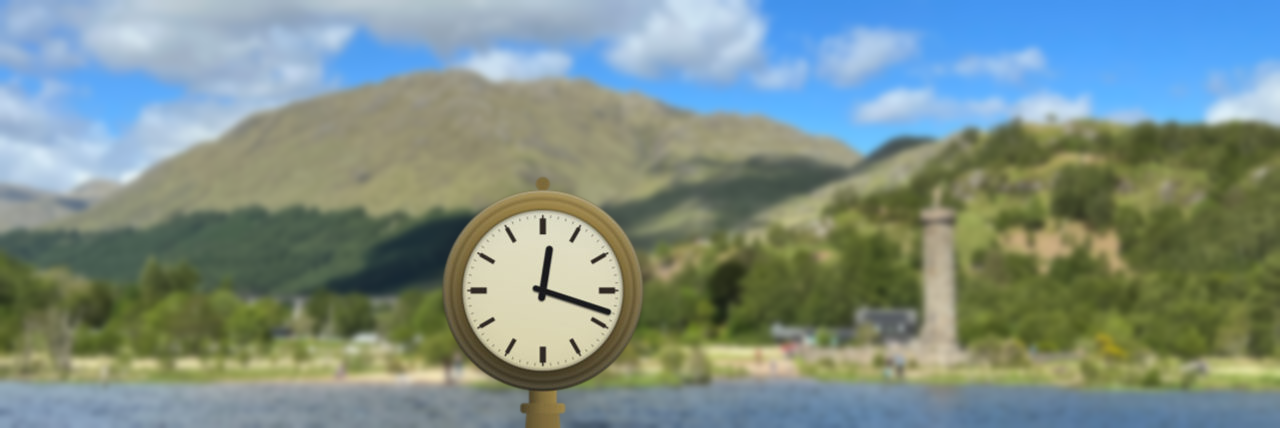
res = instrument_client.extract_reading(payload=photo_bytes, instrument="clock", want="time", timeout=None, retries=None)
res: 12:18
